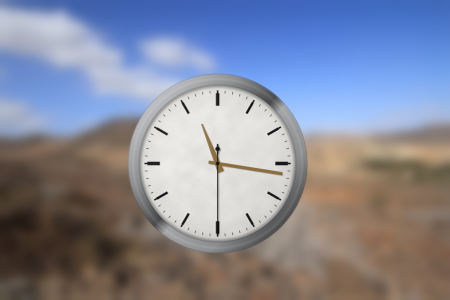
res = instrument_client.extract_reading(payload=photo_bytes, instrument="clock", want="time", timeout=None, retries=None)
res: 11:16:30
